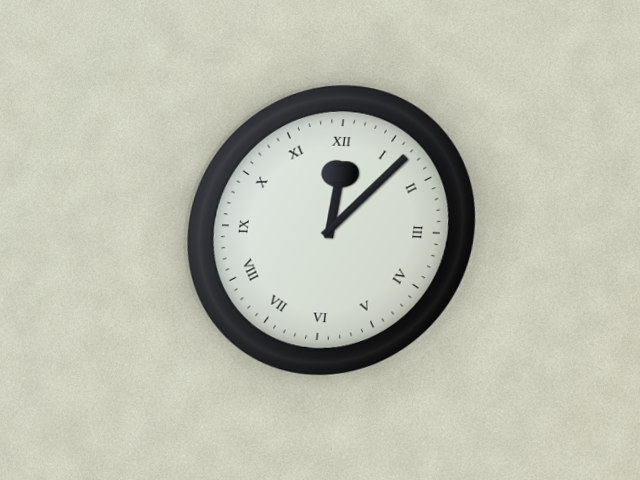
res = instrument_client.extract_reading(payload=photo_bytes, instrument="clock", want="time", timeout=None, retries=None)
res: 12:07
